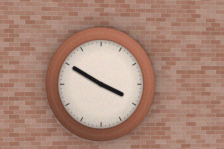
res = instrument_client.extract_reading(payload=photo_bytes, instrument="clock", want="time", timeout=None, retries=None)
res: 3:50
